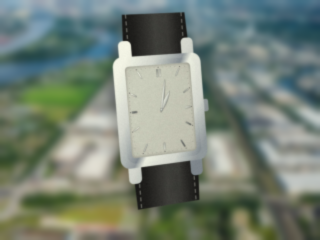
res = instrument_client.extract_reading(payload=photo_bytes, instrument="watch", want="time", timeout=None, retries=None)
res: 1:02
